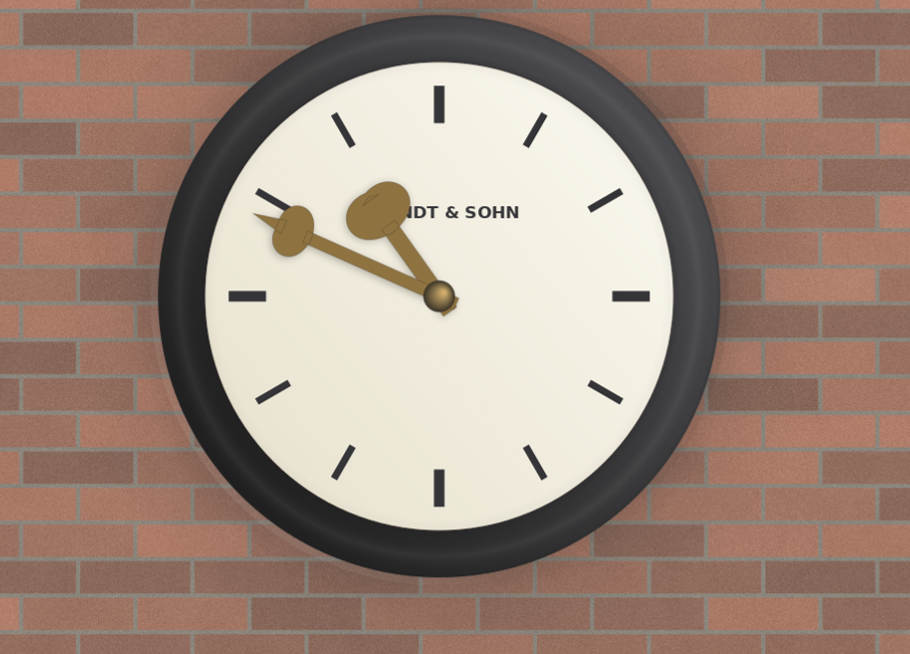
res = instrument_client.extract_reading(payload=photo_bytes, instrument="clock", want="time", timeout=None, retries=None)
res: 10:49
